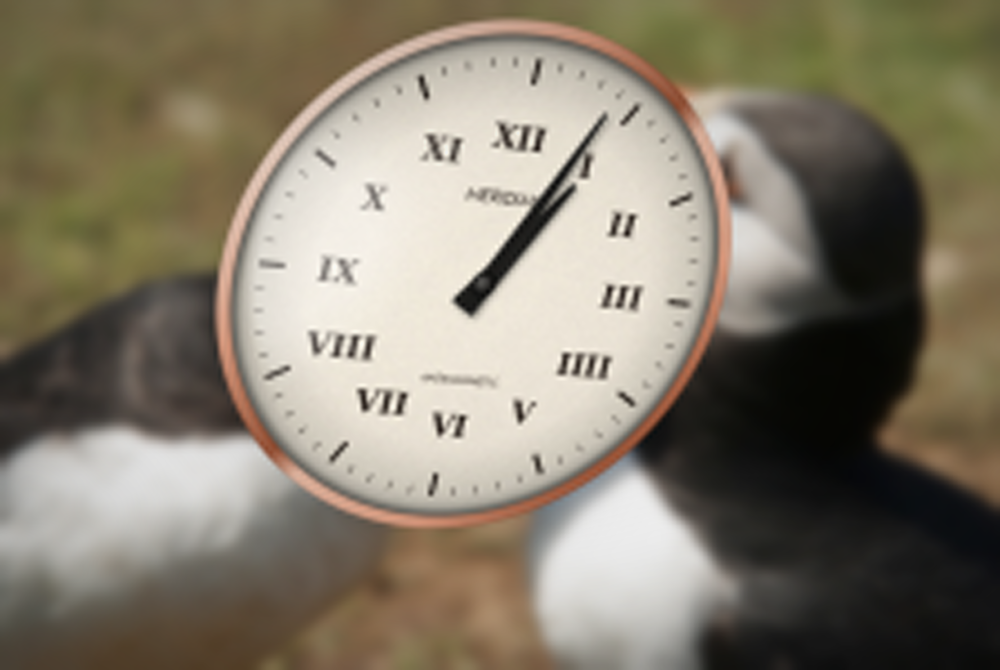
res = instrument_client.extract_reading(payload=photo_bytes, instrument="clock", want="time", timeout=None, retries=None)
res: 1:04
